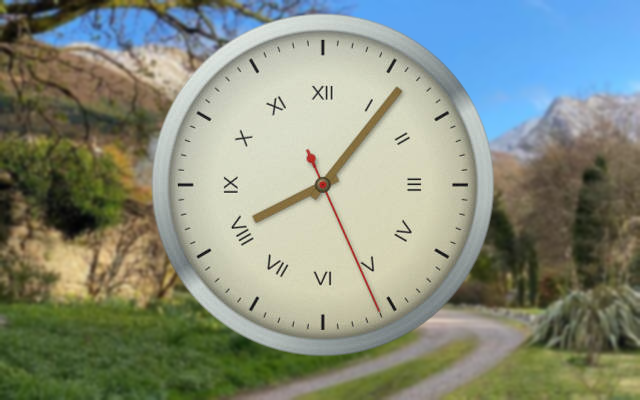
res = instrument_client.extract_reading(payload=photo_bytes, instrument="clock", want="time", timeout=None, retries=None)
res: 8:06:26
